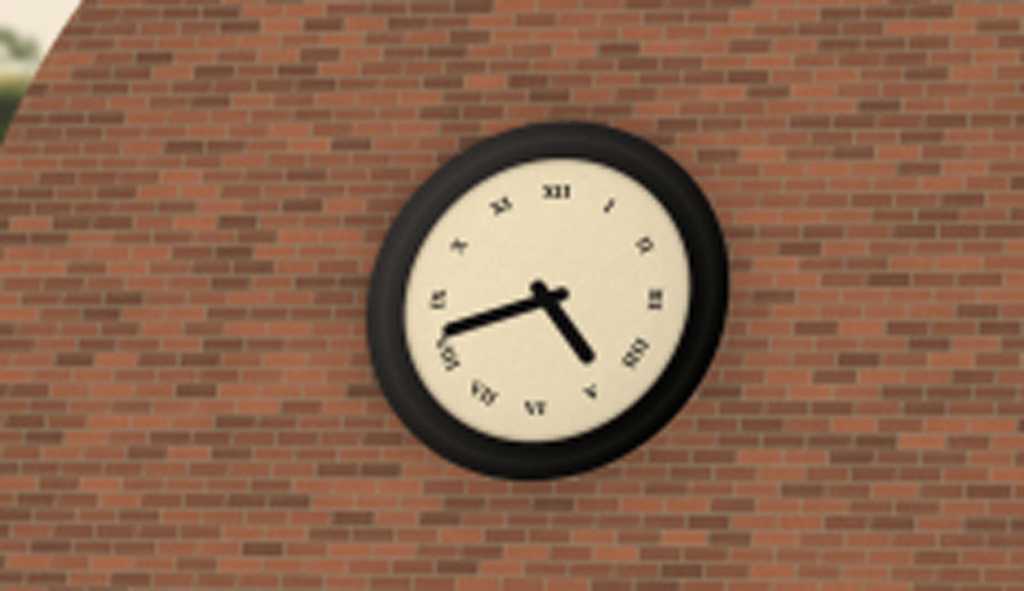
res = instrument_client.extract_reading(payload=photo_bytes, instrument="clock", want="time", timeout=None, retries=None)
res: 4:42
